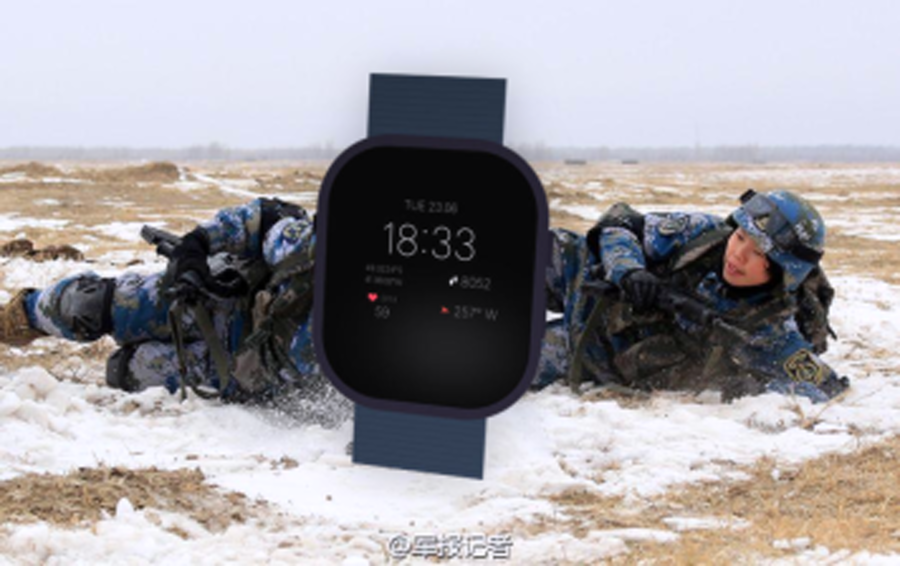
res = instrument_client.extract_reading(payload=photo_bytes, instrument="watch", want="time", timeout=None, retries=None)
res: 18:33
